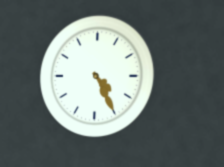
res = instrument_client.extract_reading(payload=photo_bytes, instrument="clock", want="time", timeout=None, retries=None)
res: 4:25
